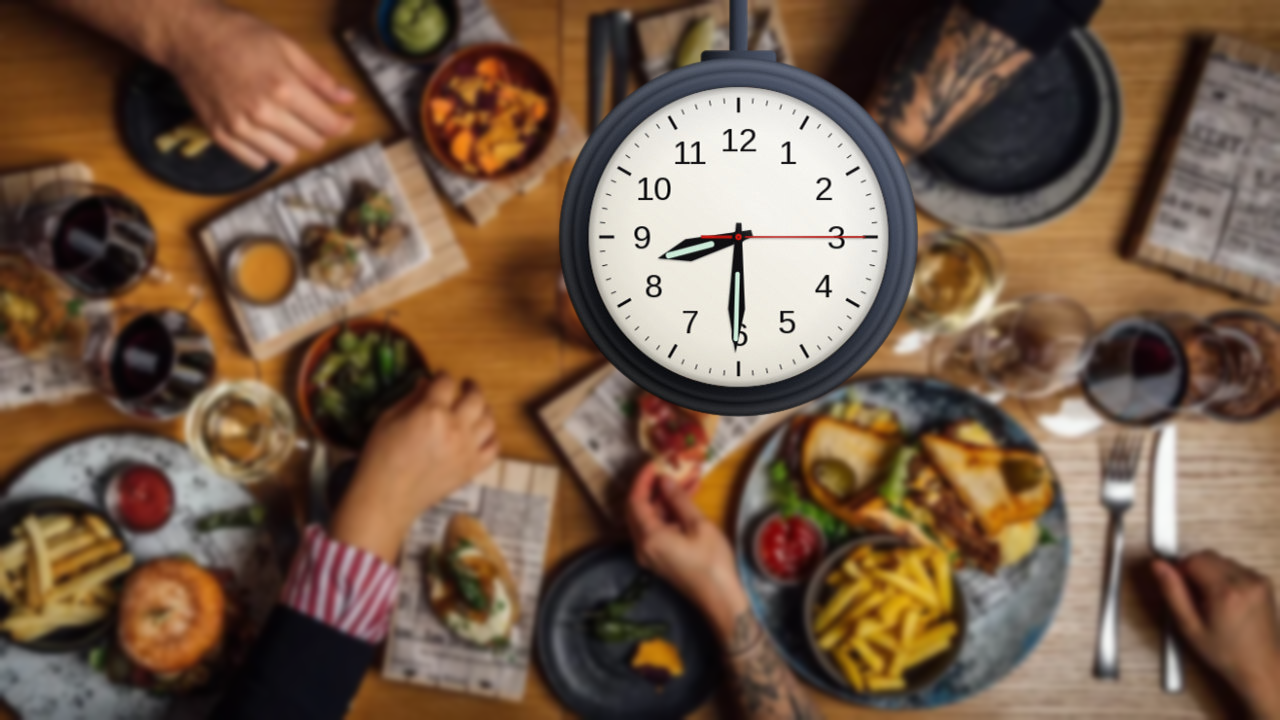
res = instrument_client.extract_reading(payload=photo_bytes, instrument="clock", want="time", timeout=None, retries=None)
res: 8:30:15
